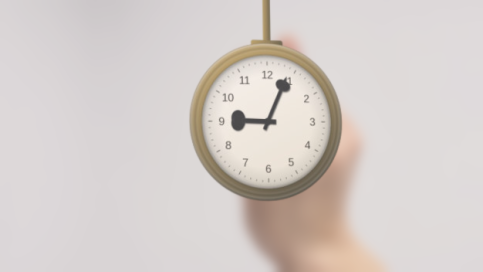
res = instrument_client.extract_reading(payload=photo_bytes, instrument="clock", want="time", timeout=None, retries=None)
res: 9:04
